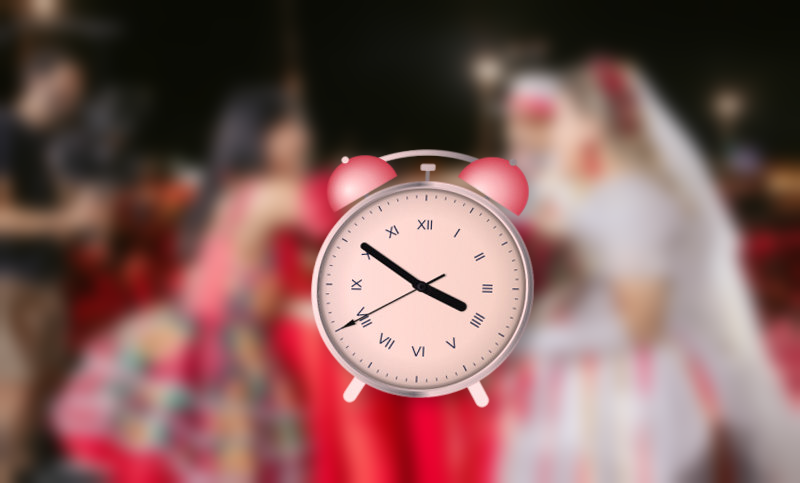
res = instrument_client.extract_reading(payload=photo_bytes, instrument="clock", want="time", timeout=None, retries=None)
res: 3:50:40
